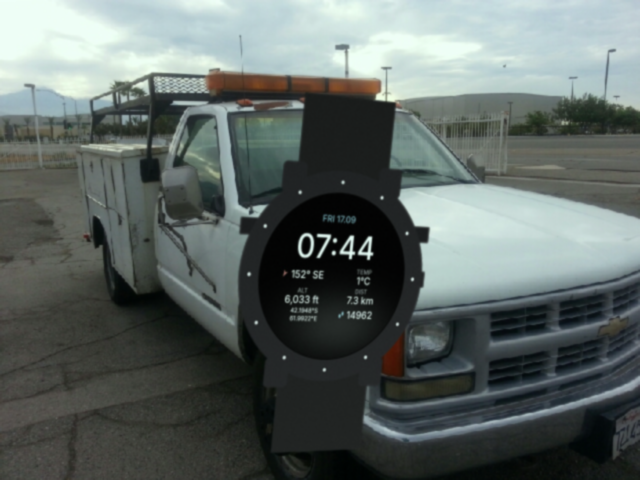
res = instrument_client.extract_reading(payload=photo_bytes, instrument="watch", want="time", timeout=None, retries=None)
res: 7:44
